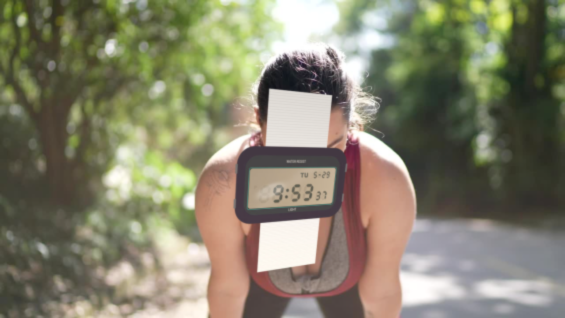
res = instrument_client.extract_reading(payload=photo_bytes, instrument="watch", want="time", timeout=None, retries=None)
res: 9:53
